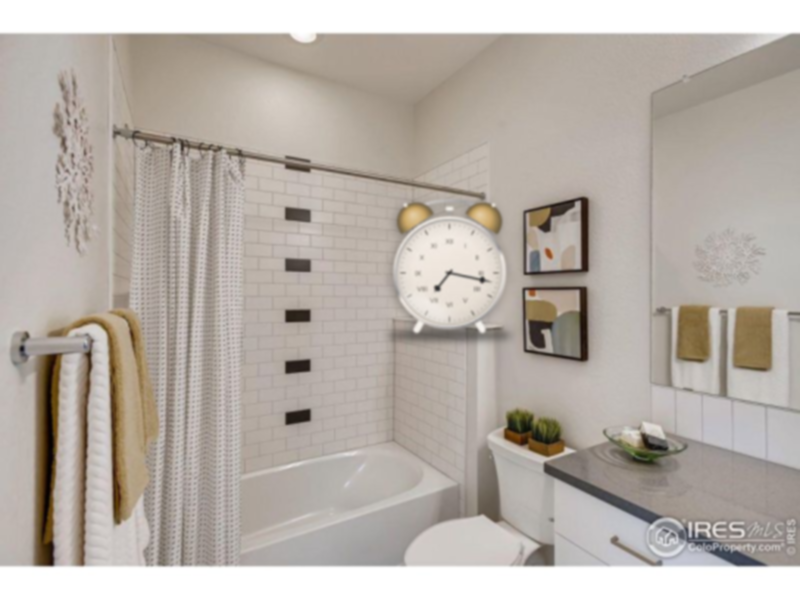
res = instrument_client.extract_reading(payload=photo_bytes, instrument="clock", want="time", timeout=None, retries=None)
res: 7:17
